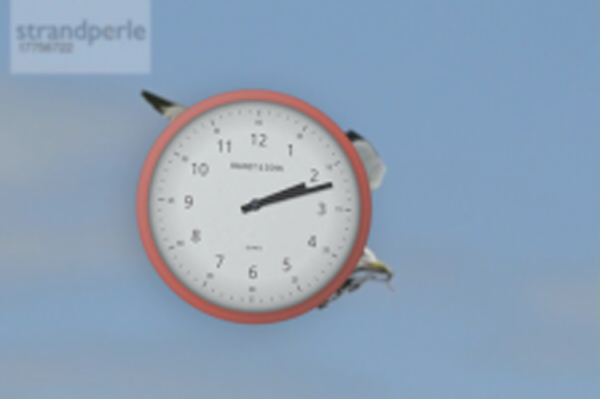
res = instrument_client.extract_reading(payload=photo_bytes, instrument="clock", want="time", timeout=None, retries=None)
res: 2:12
